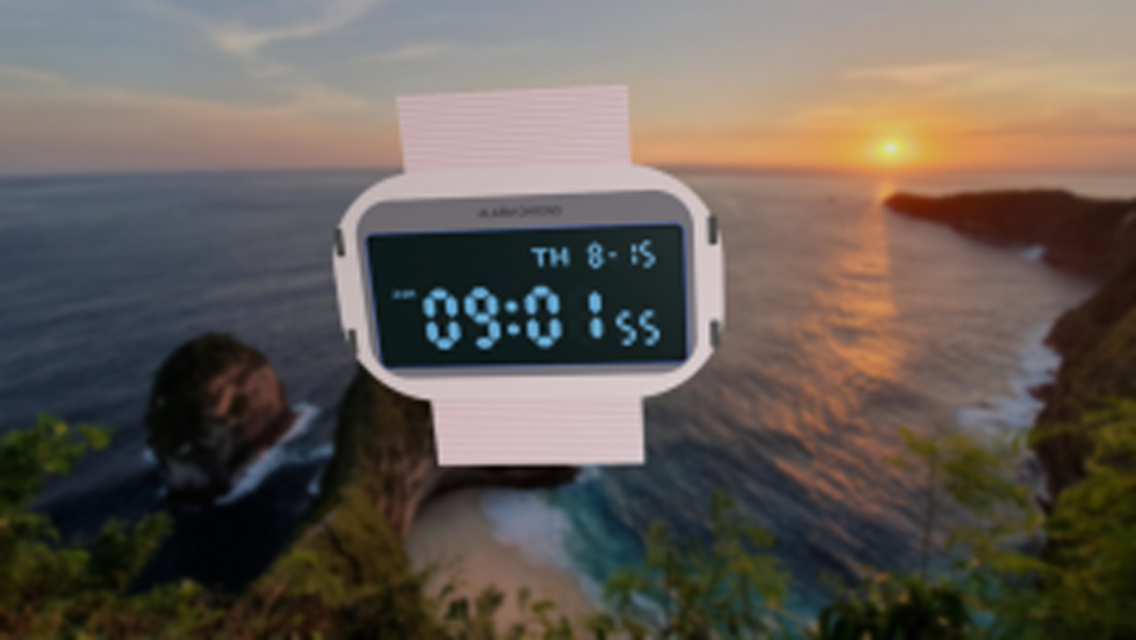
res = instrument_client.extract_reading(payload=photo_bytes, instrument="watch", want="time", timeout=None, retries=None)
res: 9:01:55
